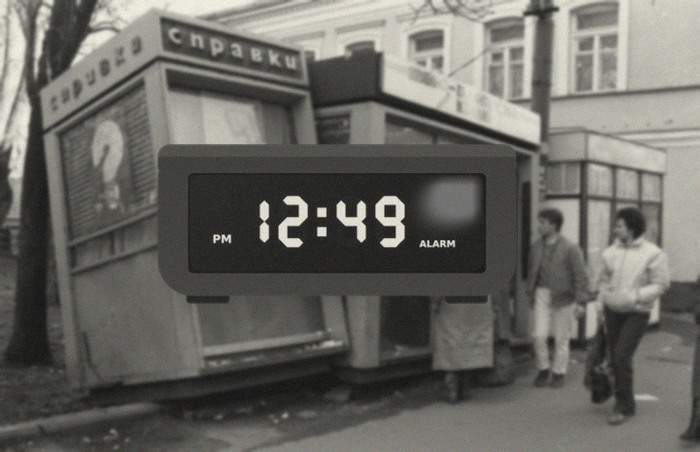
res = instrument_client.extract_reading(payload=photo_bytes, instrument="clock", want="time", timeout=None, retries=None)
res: 12:49
